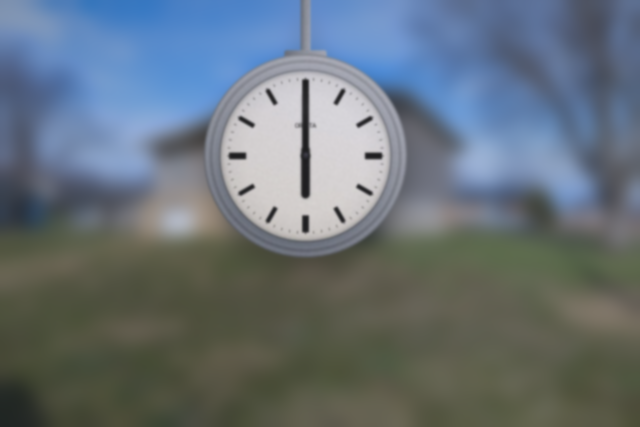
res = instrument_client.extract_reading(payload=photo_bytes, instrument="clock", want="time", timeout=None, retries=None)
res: 6:00
